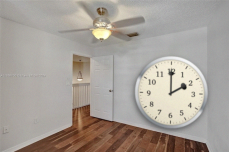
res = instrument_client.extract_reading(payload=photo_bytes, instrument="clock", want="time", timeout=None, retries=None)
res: 2:00
